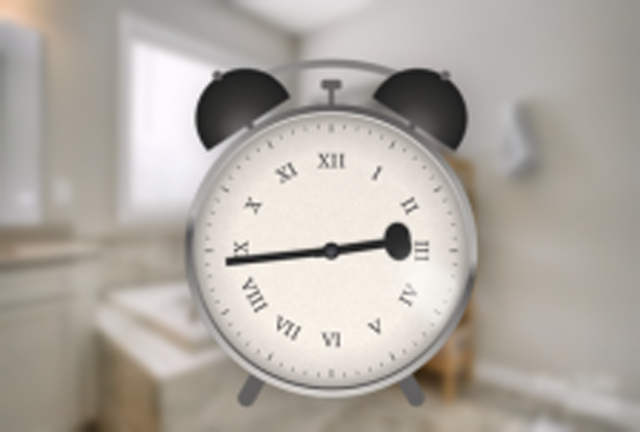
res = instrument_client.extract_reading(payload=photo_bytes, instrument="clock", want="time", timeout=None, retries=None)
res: 2:44
